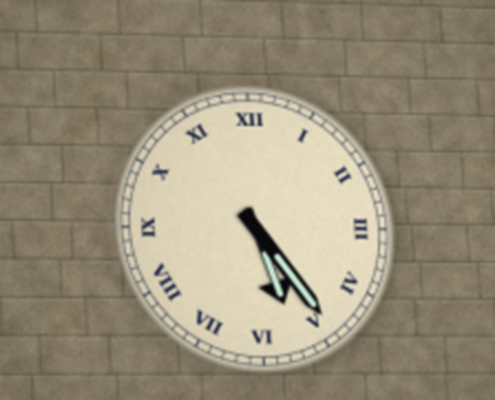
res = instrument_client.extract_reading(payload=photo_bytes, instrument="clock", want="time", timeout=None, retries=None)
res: 5:24
